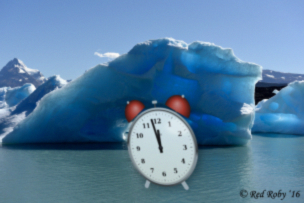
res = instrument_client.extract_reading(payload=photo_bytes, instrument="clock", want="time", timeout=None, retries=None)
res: 11:58
